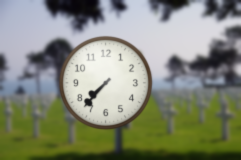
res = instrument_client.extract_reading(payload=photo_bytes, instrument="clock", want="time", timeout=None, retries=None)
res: 7:37
